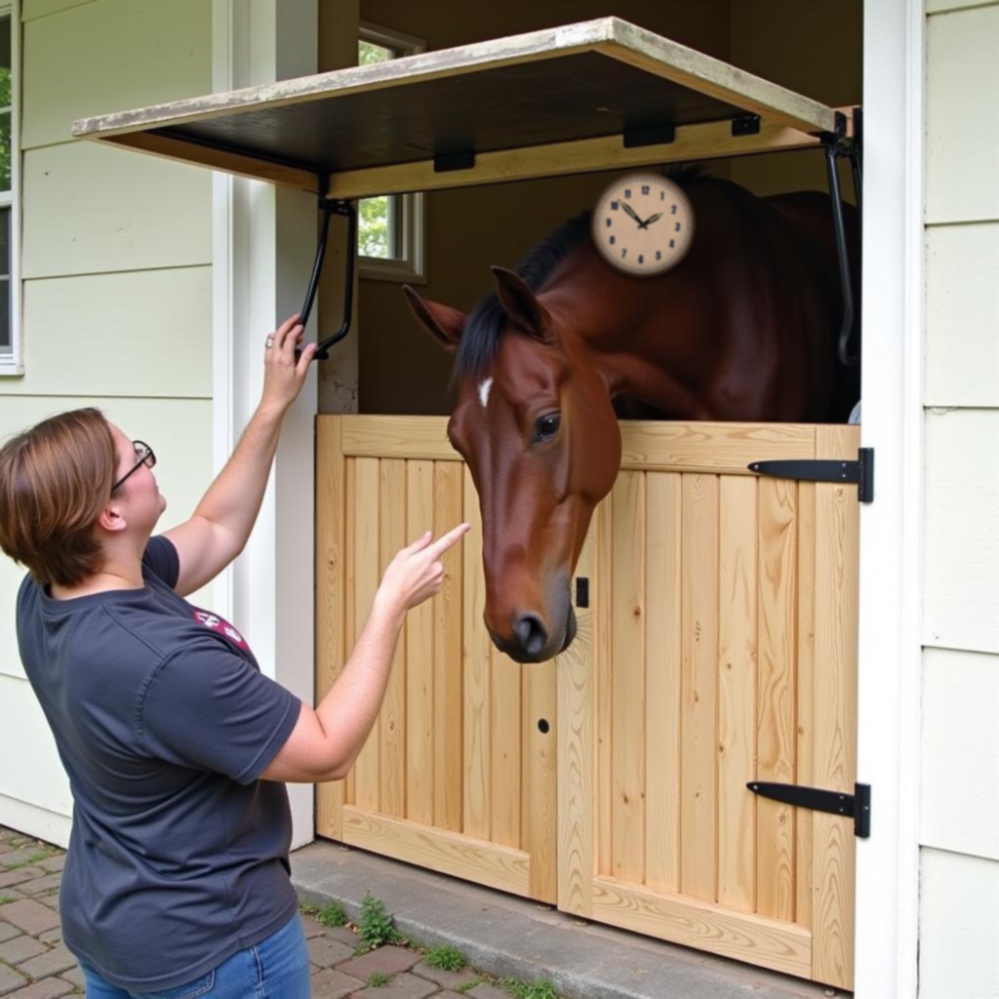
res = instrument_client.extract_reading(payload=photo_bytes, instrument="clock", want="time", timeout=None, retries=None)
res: 1:52
